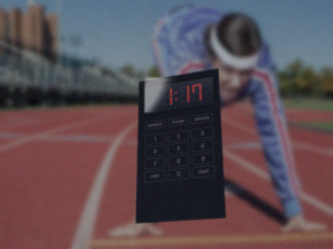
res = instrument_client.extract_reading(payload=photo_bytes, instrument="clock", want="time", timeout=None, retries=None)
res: 1:17
